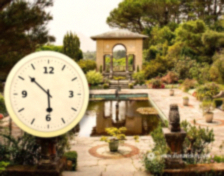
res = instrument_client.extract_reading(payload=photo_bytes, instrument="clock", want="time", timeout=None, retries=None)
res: 5:52
